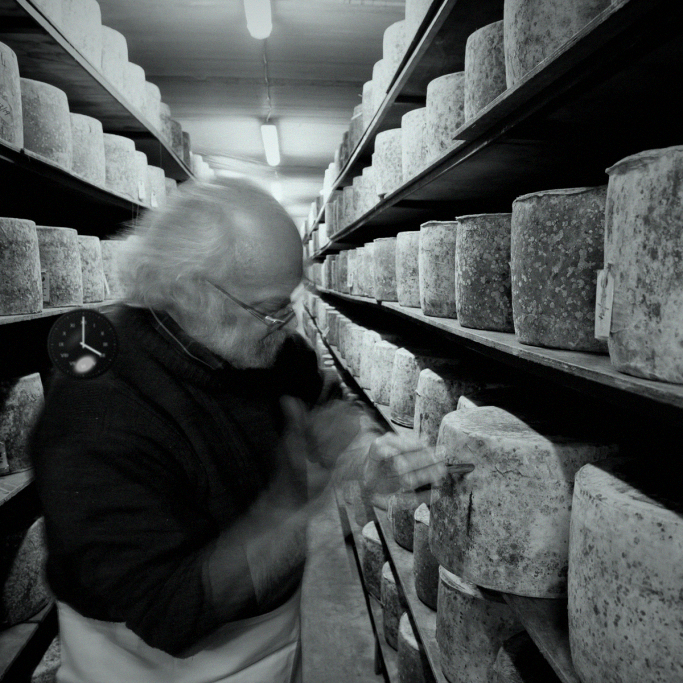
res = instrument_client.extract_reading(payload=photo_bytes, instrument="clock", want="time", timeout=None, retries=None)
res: 4:00
